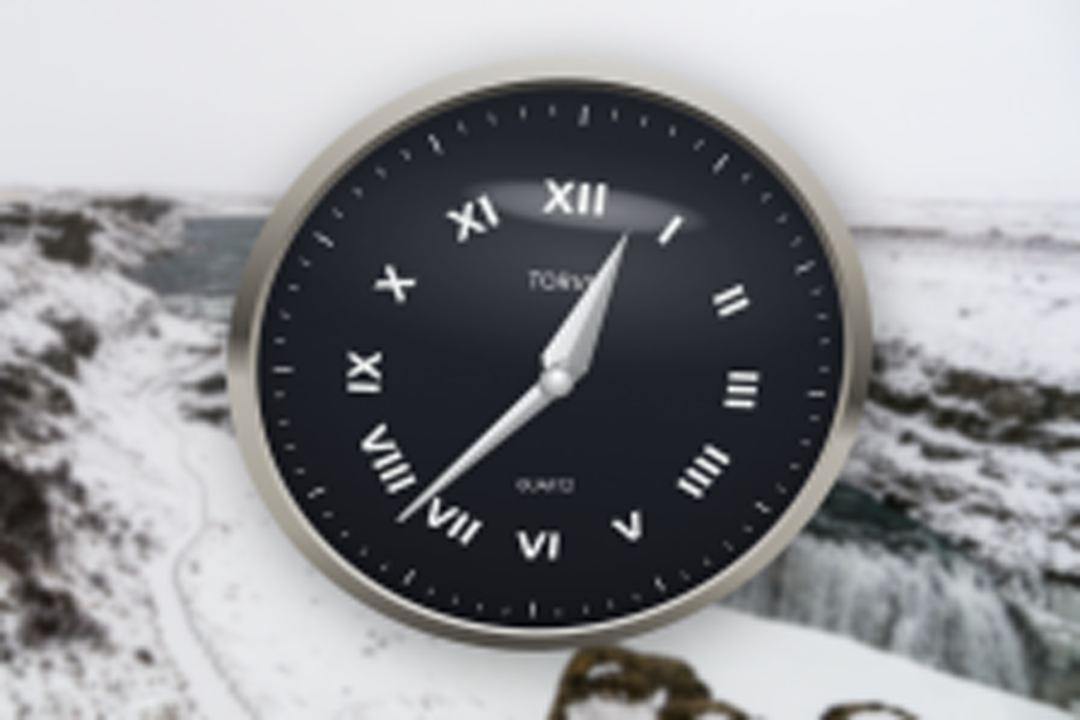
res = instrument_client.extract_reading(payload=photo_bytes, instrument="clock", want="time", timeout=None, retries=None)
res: 12:37
